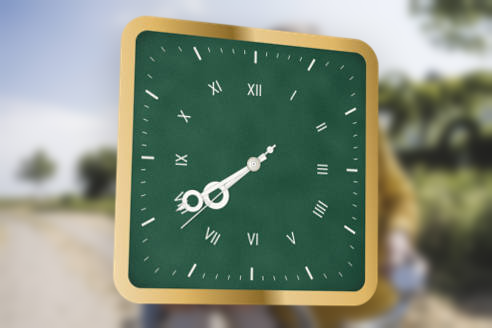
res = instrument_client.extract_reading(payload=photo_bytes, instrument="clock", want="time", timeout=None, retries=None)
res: 7:39:38
